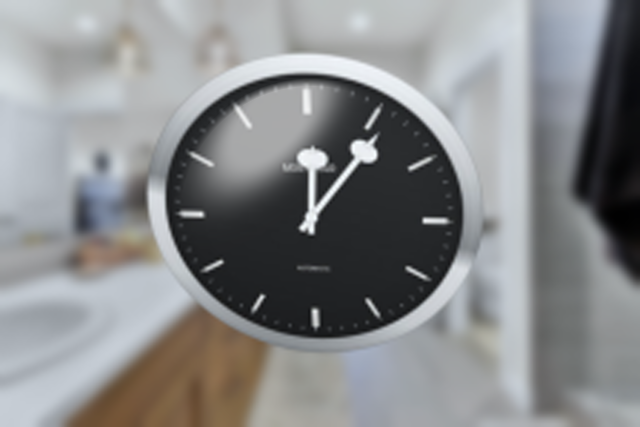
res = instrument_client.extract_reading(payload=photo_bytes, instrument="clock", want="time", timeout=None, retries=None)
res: 12:06
